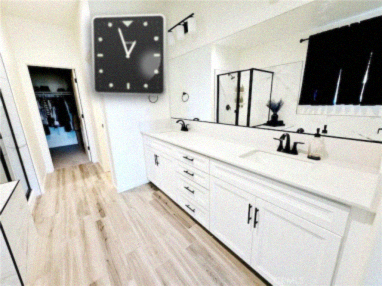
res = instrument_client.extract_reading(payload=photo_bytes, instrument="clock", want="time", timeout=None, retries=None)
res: 12:57
